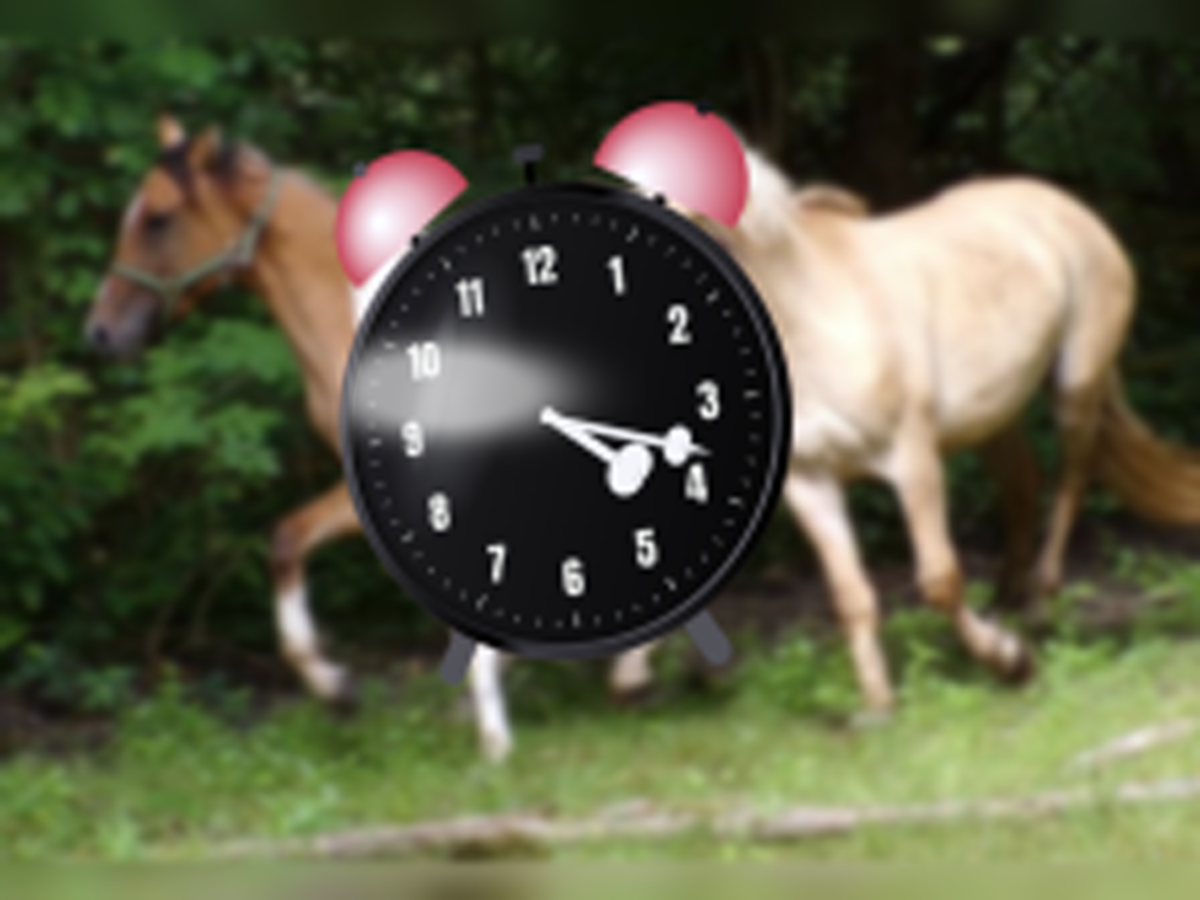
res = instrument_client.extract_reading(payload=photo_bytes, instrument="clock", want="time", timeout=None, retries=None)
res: 4:18
